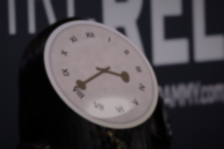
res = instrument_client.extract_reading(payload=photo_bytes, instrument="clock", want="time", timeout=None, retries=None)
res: 3:41
